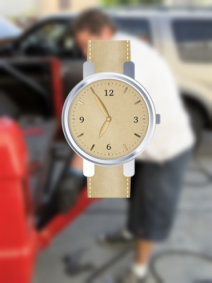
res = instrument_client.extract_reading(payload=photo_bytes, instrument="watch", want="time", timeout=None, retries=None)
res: 6:55
